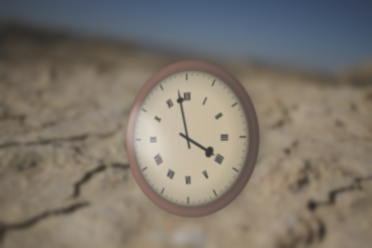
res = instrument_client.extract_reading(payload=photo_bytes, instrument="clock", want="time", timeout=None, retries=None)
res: 3:58
